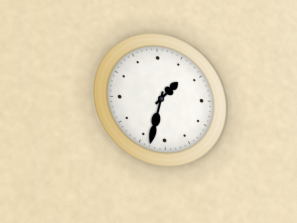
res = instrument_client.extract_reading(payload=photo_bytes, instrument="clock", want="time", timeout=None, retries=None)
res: 1:33
